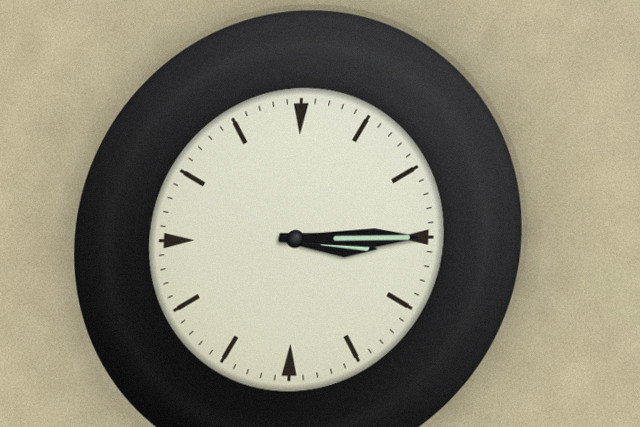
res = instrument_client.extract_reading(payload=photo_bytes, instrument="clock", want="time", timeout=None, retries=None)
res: 3:15
